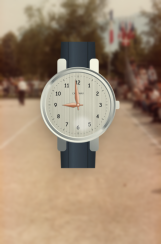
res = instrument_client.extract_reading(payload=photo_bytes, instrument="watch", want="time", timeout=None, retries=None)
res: 8:59
